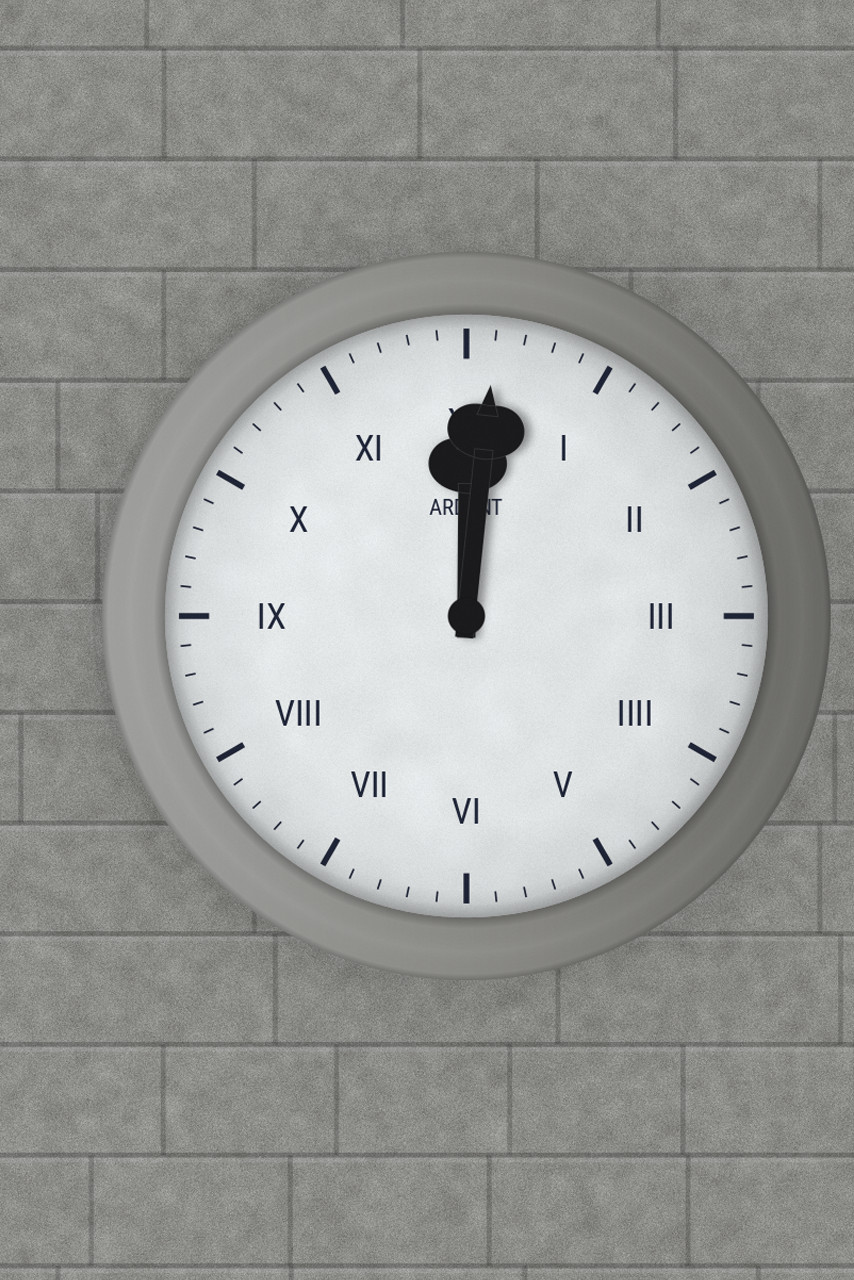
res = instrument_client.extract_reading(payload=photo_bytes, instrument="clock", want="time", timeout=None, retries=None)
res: 12:01
